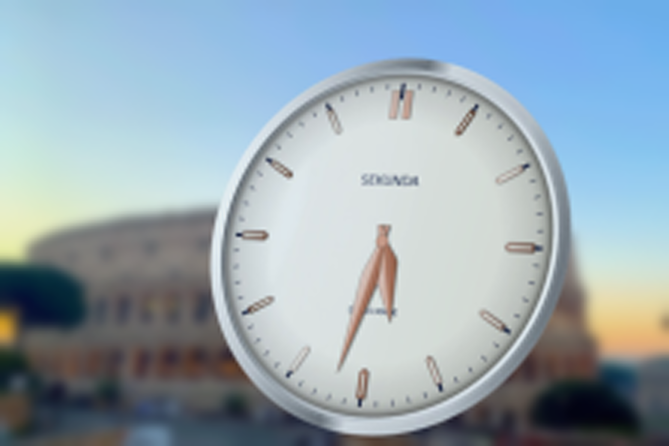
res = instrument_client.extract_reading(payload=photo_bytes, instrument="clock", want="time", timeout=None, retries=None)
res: 5:32
